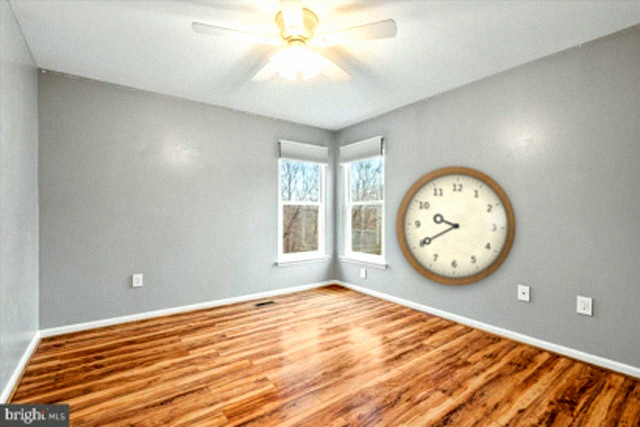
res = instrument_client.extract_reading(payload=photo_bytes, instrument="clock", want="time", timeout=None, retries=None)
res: 9:40
